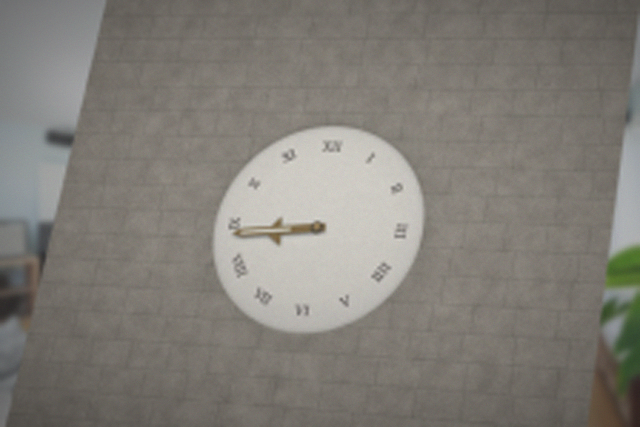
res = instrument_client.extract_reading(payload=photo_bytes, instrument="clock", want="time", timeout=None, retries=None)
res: 8:44
